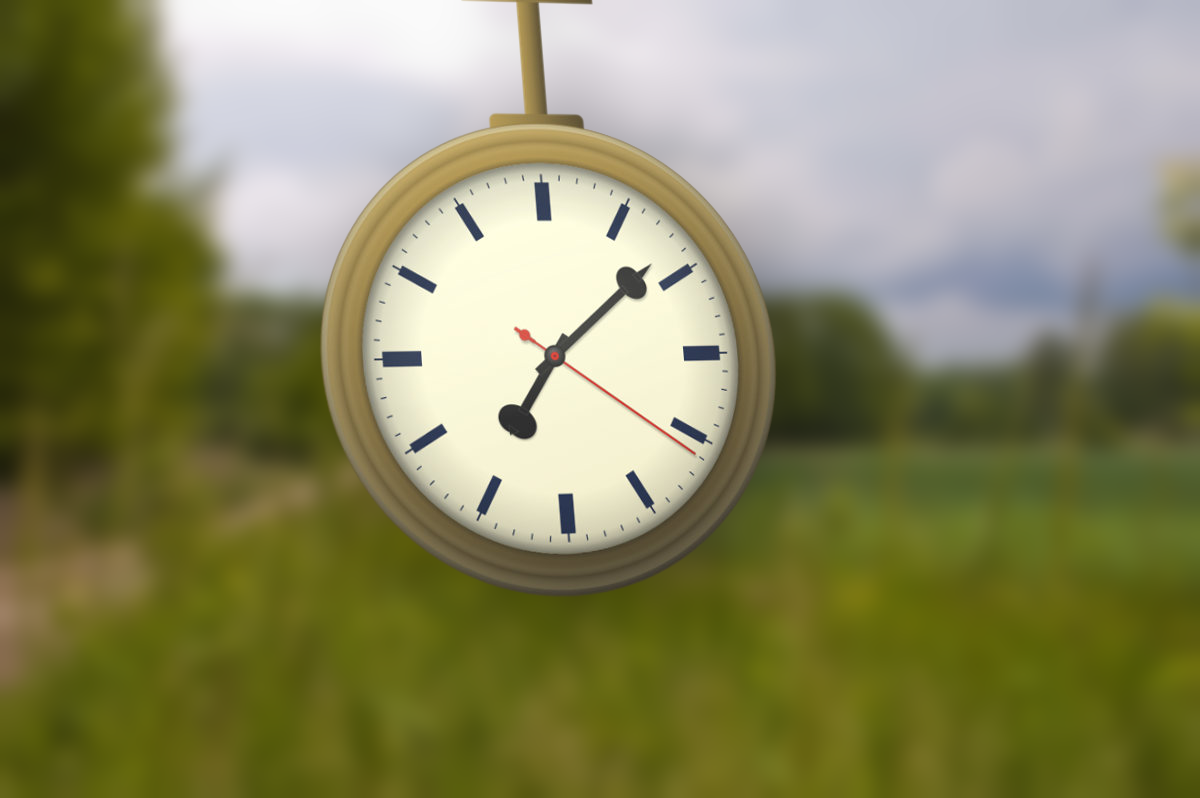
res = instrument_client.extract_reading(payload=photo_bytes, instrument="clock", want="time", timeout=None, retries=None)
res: 7:08:21
